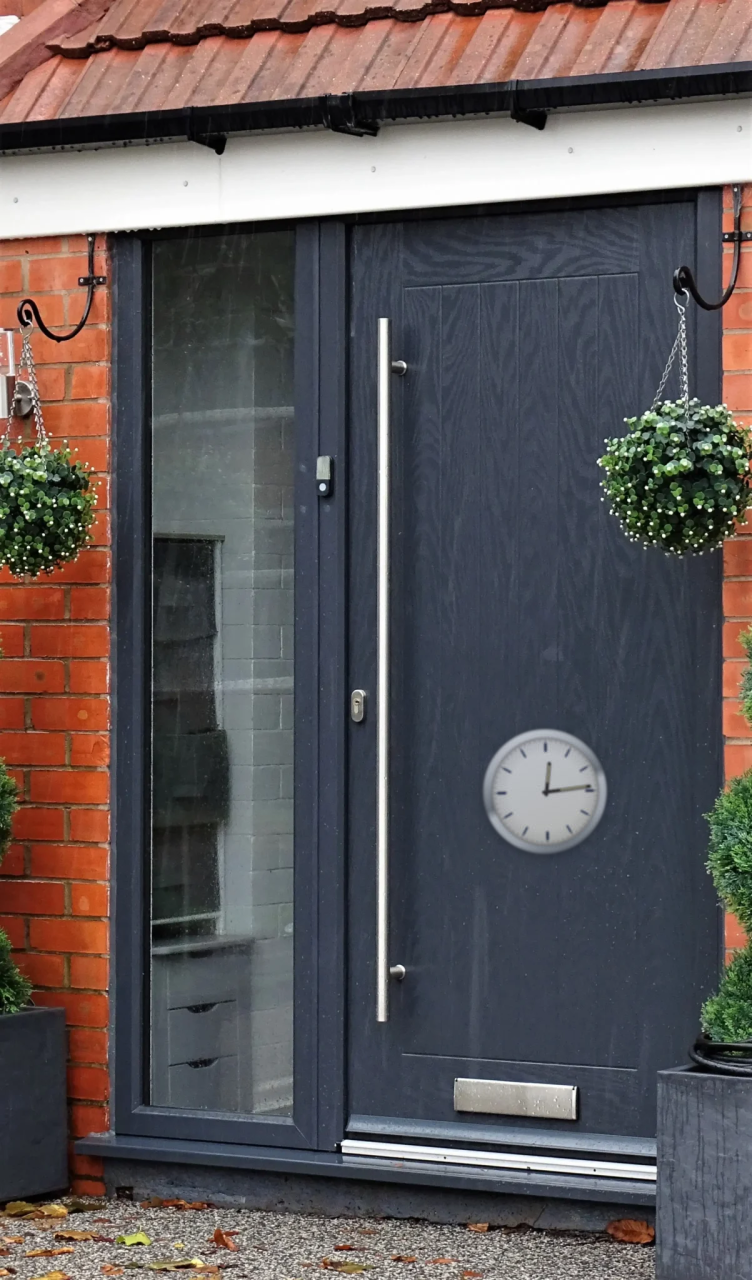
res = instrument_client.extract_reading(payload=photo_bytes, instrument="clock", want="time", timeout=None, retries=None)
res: 12:14
